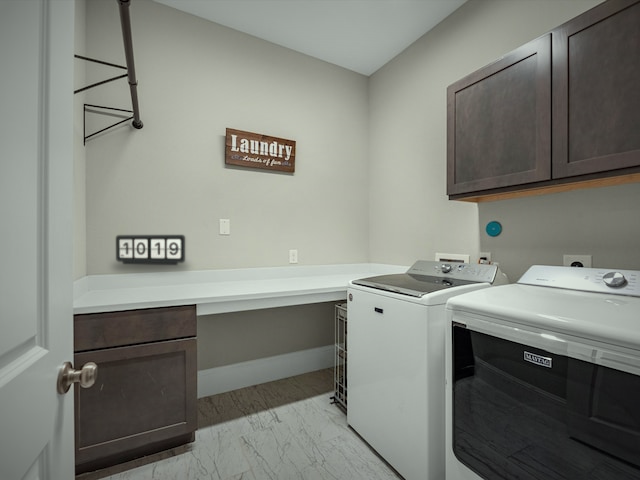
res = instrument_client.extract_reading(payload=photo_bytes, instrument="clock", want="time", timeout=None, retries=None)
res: 10:19
